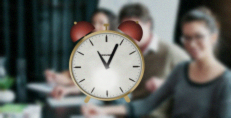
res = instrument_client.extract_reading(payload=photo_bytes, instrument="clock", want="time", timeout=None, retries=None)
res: 11:04
